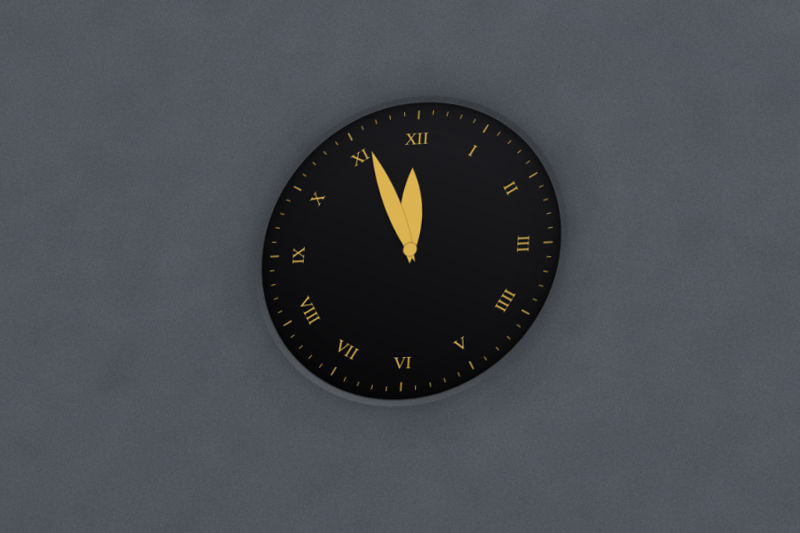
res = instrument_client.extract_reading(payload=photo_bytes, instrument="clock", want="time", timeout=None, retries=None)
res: 11:56
